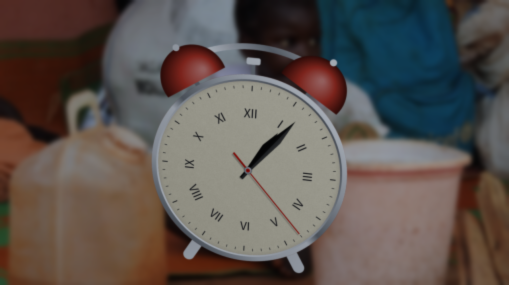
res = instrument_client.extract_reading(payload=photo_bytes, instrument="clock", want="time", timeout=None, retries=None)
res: 1:06:23
